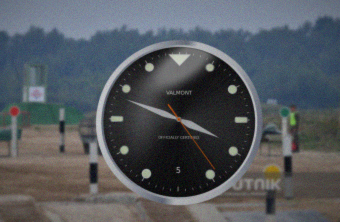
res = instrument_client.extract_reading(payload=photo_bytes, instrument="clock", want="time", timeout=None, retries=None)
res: 3:48:24
